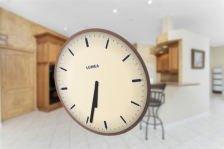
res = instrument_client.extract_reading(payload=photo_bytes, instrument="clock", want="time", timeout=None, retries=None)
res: 6:34
